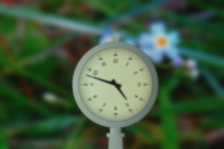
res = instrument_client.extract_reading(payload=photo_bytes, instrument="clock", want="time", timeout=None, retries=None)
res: 4:48
